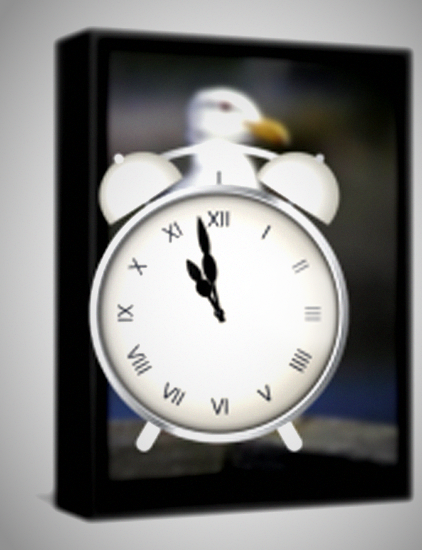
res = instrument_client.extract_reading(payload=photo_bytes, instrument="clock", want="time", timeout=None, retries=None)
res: 10:58
